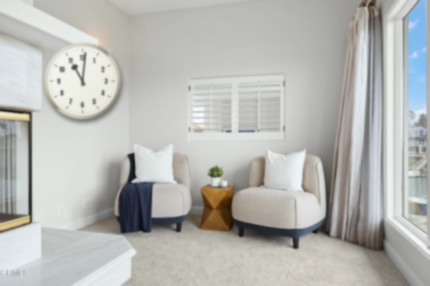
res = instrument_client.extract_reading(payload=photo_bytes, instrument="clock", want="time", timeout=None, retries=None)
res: 11:01
